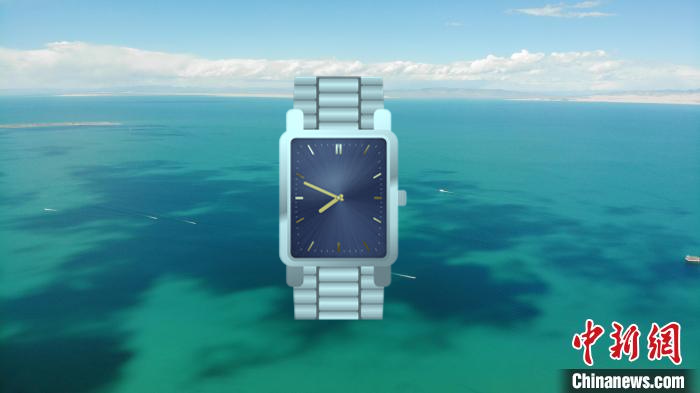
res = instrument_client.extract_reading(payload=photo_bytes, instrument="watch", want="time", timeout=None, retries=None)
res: 7:49
